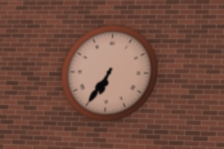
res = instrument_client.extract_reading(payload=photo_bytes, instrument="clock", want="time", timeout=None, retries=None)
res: 6:35
